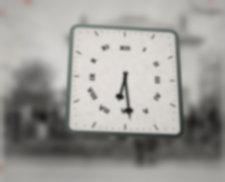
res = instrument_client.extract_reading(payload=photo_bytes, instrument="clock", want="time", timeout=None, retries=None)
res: 6:29
